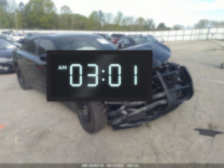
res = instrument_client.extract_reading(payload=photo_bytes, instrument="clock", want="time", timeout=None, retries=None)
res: 3:01
